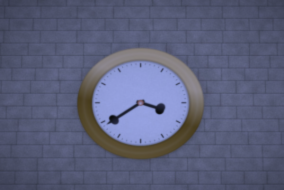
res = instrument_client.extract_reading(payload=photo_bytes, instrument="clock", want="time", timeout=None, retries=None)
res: 3:39
